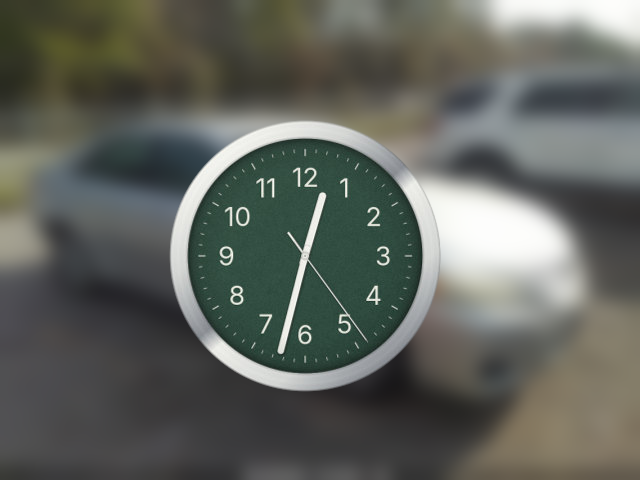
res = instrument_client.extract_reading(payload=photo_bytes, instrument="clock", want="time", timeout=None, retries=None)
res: 12:32:24
